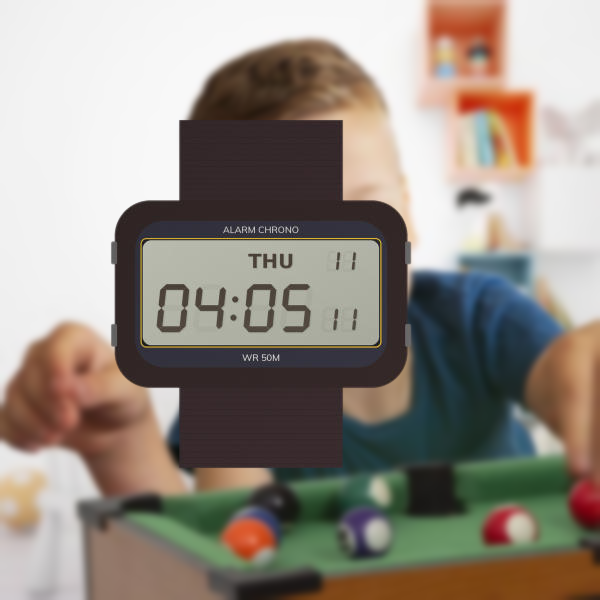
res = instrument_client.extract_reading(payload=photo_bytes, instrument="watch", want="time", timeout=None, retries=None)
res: 4:05:11
